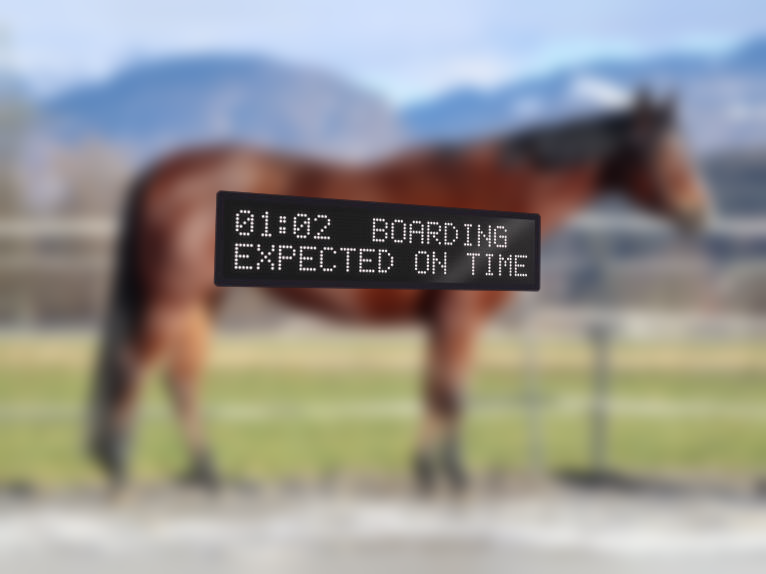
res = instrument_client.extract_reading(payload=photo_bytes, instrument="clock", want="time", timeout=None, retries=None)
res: 1:02
